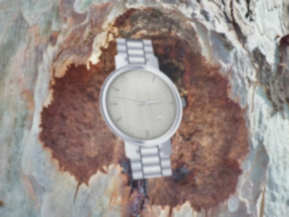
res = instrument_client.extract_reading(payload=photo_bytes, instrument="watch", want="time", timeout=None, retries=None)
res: 2:47
